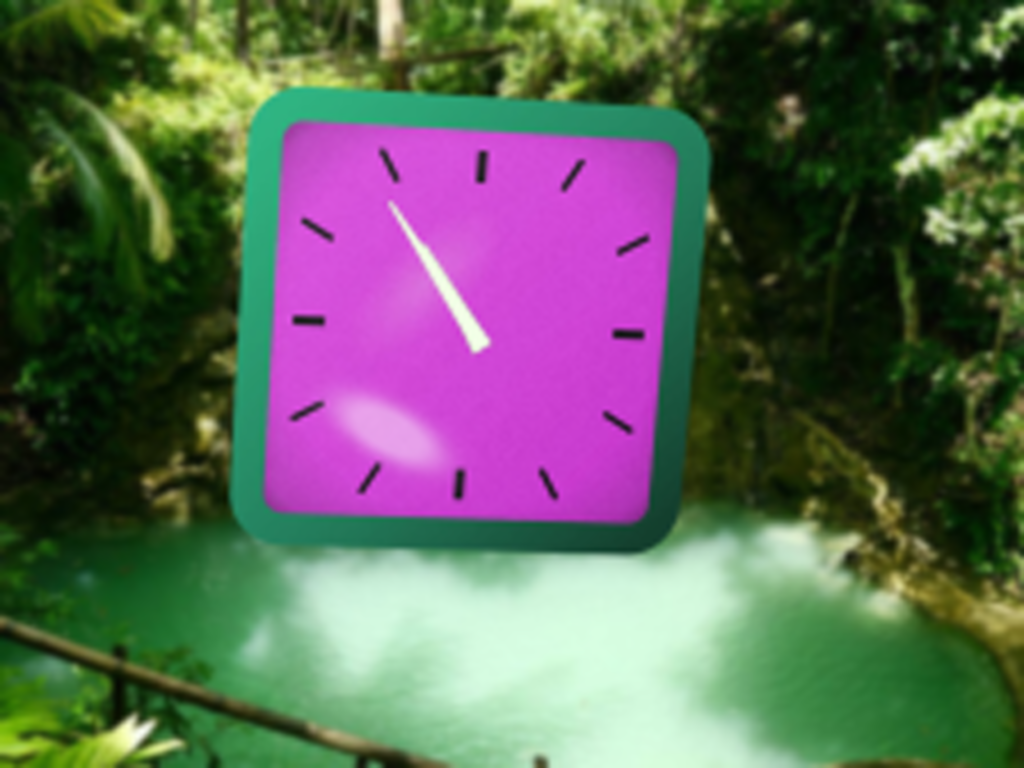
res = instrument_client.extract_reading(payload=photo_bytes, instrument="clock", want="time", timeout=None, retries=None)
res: 10:54
